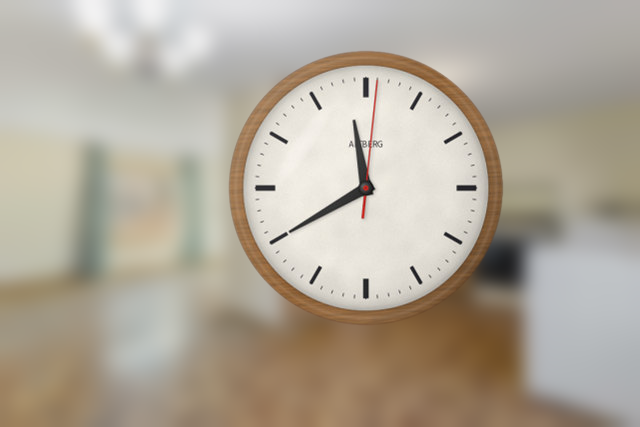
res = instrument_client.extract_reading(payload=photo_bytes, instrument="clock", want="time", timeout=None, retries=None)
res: 11:40:01
